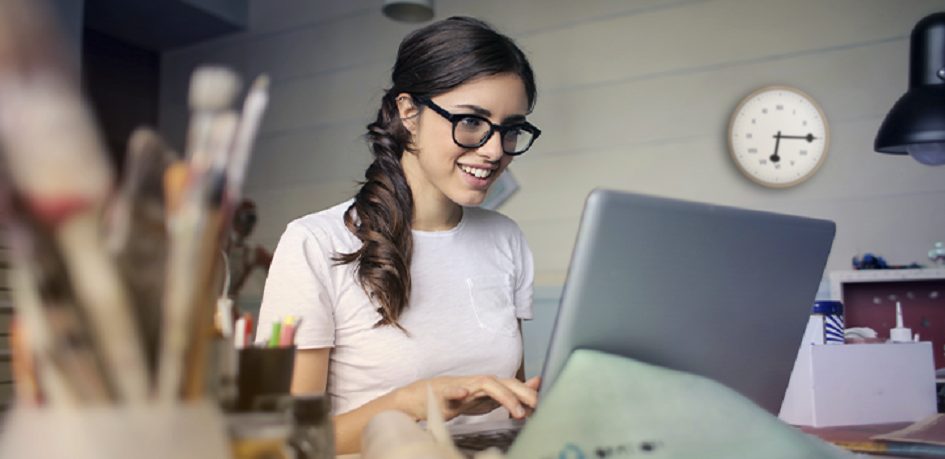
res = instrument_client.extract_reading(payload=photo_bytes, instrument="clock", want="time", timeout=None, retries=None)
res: 6:15
